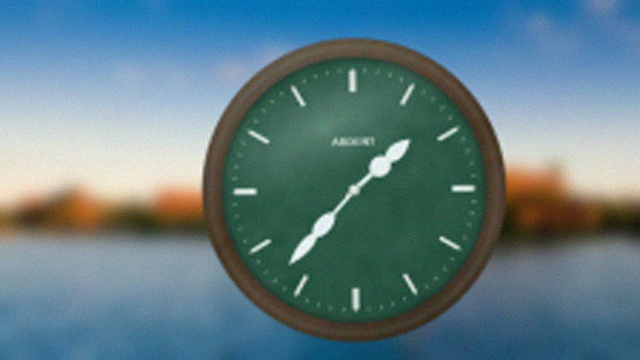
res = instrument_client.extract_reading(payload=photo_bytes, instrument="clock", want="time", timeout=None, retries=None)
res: 1:37
